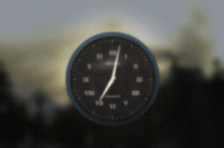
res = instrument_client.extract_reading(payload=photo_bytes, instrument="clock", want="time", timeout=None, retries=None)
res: 7:02
